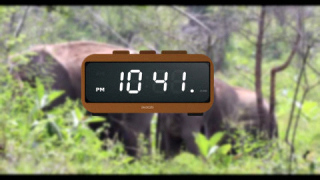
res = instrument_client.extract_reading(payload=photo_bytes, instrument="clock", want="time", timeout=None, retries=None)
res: 10:41
